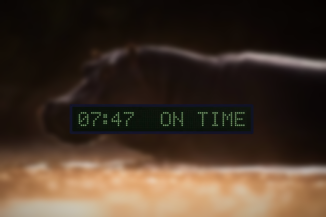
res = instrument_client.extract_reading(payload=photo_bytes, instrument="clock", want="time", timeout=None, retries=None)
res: 7:47
